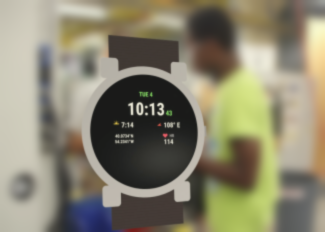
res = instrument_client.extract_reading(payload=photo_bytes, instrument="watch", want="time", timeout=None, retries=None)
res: 10:13
